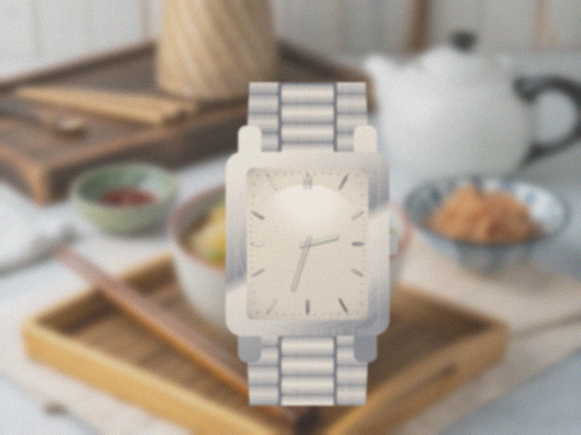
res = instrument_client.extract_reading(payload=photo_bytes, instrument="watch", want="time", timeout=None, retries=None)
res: 2:33
